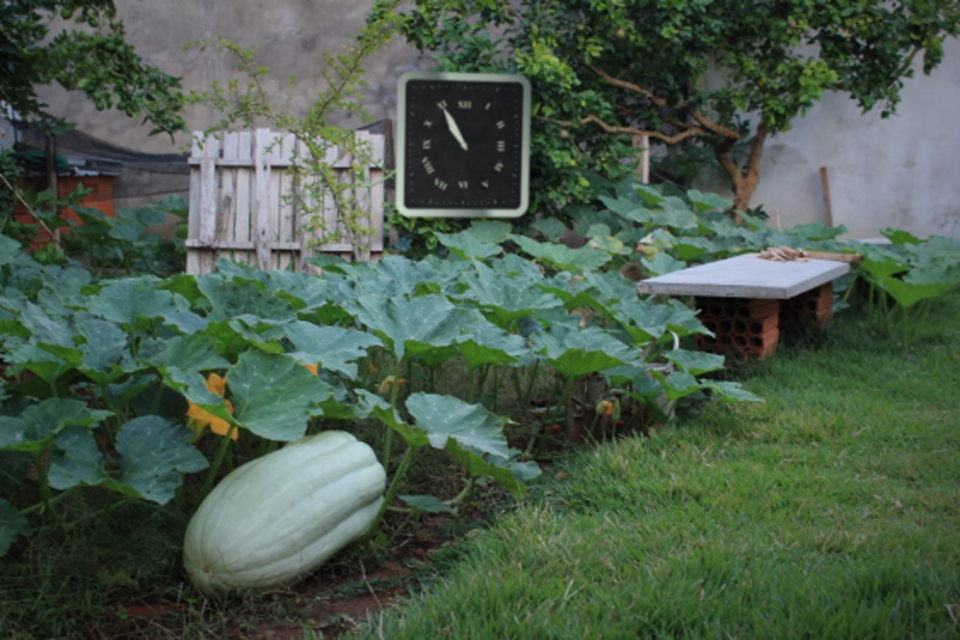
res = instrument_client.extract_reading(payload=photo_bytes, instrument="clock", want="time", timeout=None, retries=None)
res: 10:55
